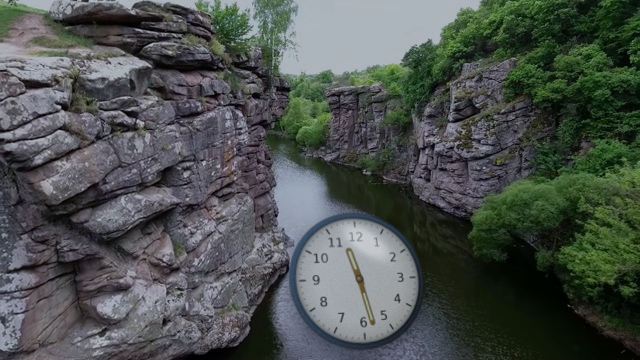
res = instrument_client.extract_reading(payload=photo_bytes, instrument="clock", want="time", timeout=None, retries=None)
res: 11:28
